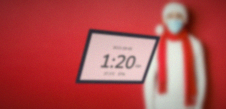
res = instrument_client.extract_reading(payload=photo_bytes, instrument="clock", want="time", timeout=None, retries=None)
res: 1:20
